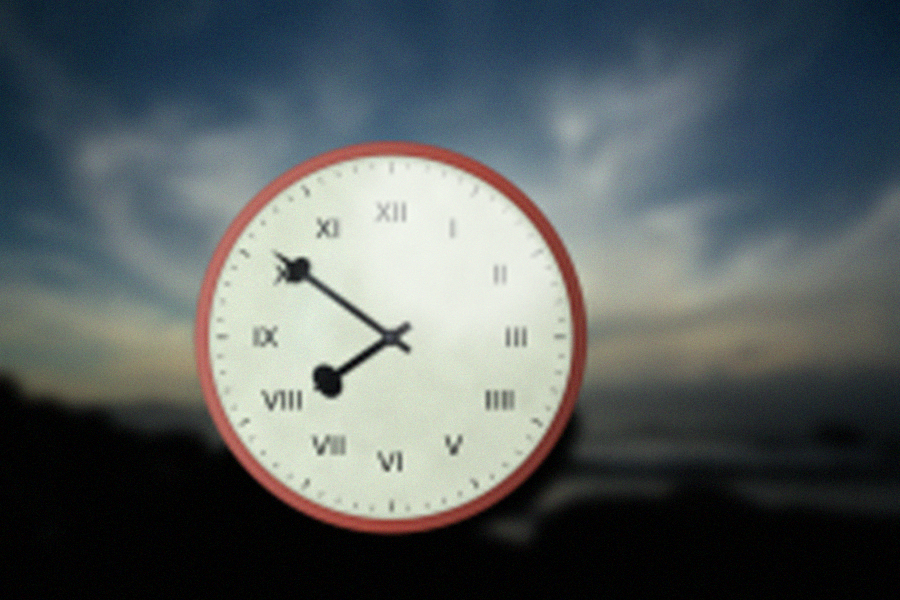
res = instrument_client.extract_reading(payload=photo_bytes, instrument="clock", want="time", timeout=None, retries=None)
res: 7:51
